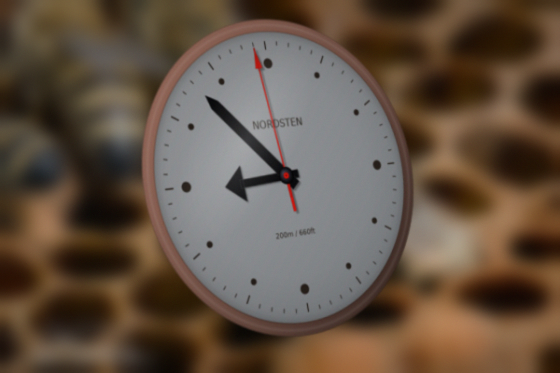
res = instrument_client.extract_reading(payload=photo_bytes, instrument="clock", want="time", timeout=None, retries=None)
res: 8:52:59
